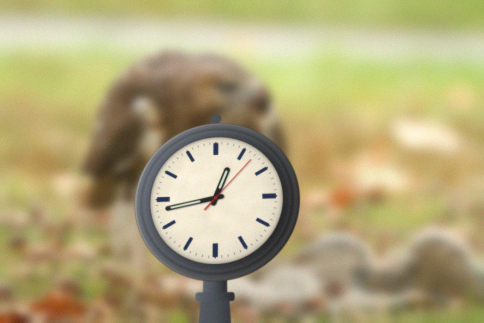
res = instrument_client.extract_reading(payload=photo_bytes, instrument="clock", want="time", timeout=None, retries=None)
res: 12:43:07
